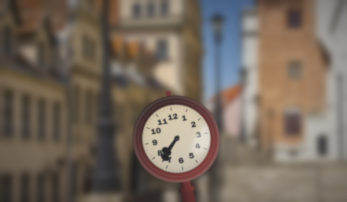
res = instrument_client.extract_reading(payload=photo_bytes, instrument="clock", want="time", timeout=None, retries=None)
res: 7:37
